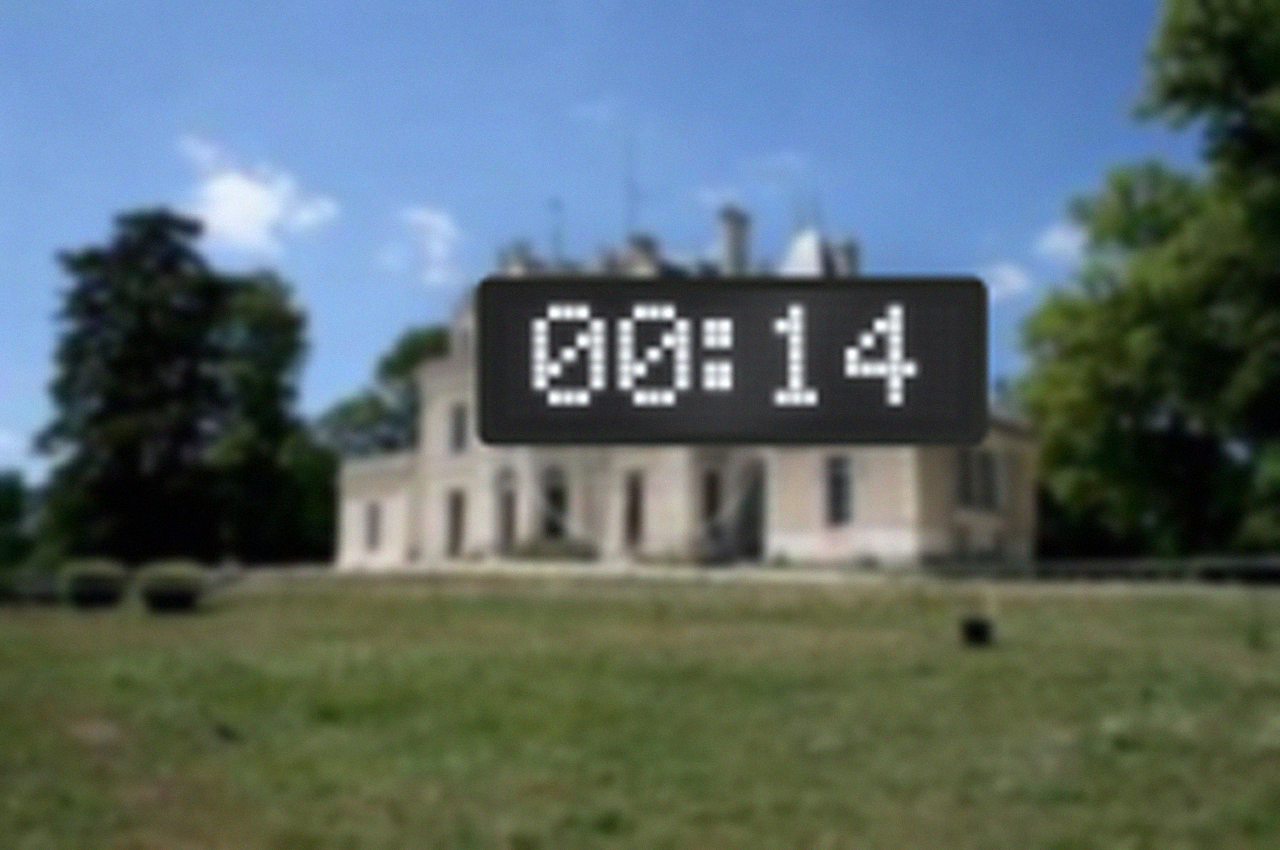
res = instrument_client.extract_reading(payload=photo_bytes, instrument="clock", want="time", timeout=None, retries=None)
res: 0:14
